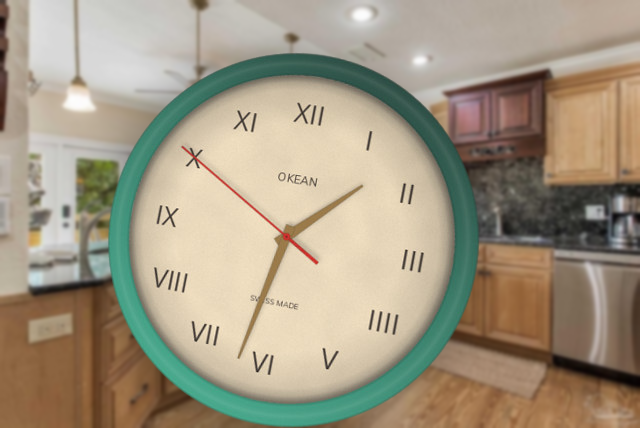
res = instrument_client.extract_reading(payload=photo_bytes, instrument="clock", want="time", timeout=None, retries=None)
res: 1:31:50
